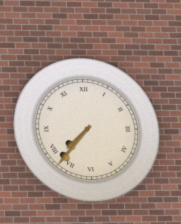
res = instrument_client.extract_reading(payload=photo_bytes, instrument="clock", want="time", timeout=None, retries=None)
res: 7:37
